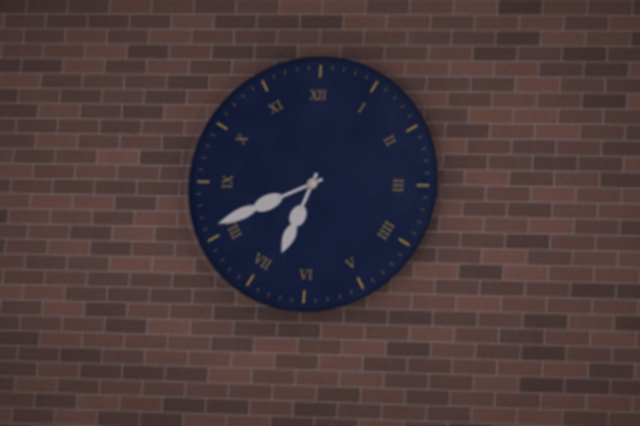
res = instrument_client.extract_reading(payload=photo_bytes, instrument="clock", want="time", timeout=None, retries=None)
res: 6:41
